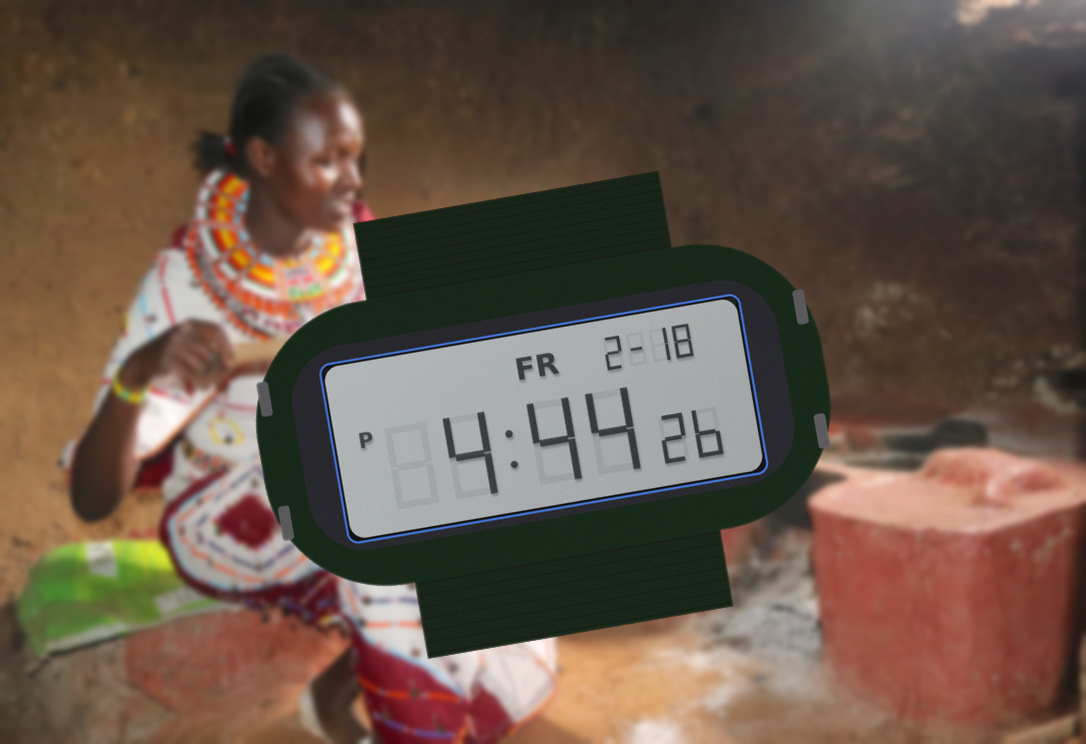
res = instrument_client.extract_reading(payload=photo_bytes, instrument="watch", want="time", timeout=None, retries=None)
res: 4:44:26
